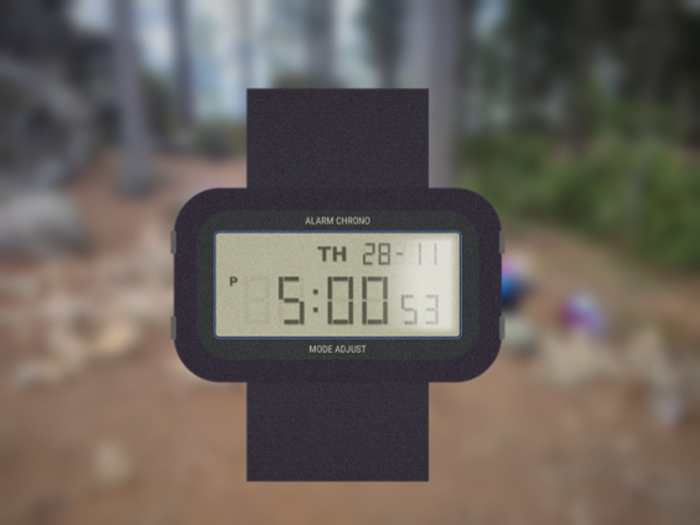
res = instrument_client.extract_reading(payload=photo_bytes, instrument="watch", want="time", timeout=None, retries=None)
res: 5:00:53
